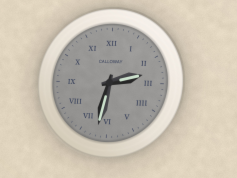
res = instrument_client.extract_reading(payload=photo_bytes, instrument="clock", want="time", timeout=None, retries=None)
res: 2:32
